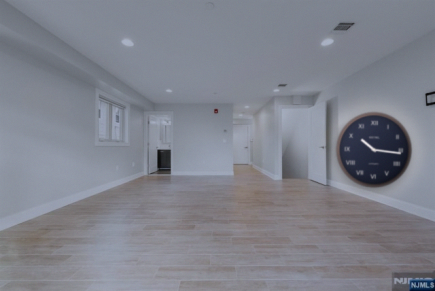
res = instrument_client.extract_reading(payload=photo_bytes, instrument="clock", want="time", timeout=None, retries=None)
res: 10:16
